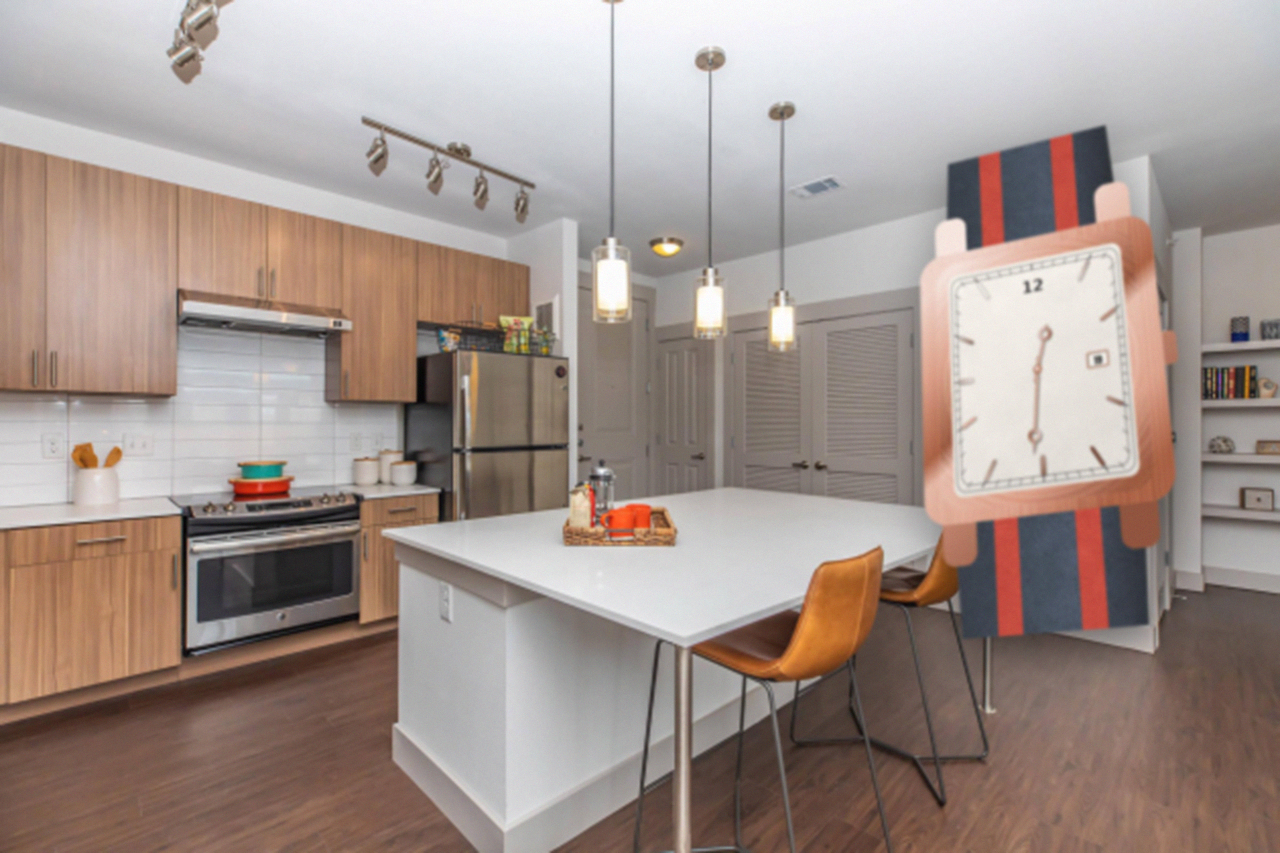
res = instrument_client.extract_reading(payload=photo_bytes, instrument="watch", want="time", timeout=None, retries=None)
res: 12:31
